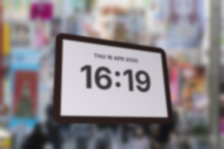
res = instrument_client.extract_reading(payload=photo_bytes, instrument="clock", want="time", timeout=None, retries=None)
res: 16:19
